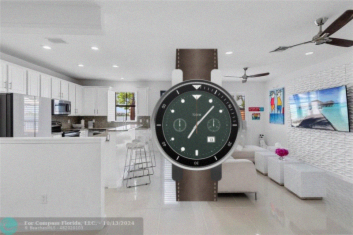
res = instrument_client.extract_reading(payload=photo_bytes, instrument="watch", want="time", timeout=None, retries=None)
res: 7:07
